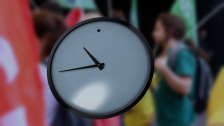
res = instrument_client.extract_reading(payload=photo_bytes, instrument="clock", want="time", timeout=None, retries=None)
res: 10:44
